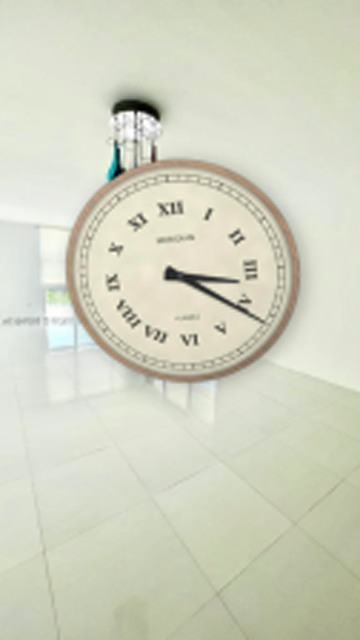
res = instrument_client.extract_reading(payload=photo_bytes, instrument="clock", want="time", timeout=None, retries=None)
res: 3:21
